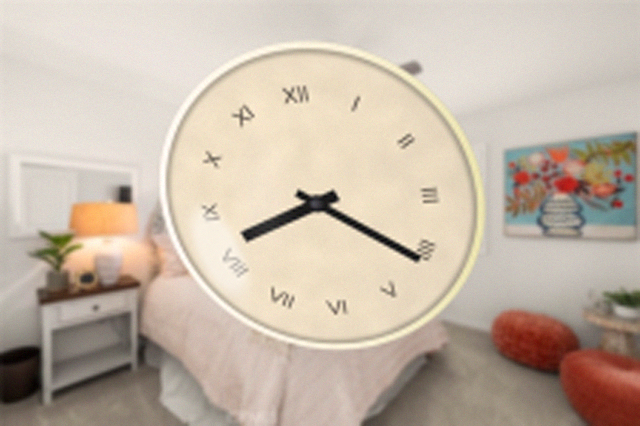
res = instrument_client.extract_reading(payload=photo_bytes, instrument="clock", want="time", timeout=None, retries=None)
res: 8:21
